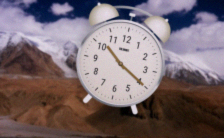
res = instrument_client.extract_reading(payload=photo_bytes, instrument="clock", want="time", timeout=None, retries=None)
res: 10:20
